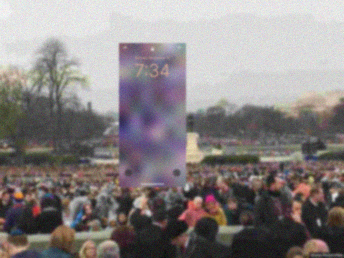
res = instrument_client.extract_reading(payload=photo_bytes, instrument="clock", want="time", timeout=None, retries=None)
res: 7:34
